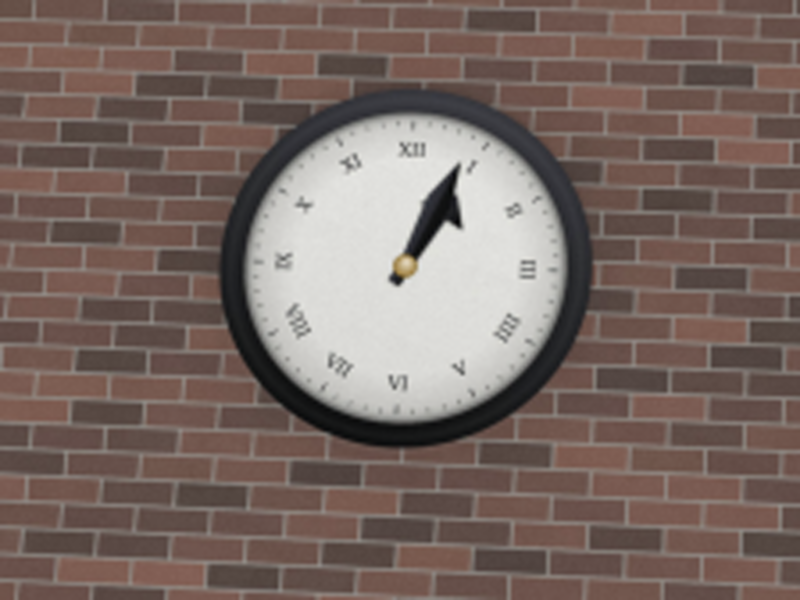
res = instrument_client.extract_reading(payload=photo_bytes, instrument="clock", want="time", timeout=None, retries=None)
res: 1:04
